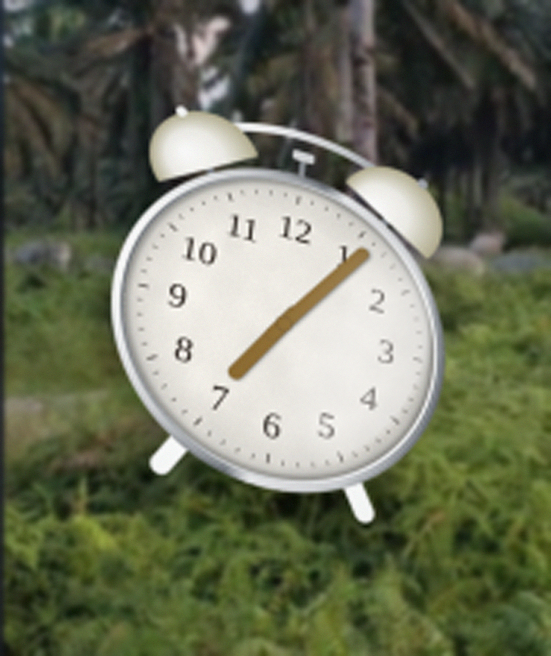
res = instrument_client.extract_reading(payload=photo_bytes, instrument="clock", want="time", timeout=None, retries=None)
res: 7:06
